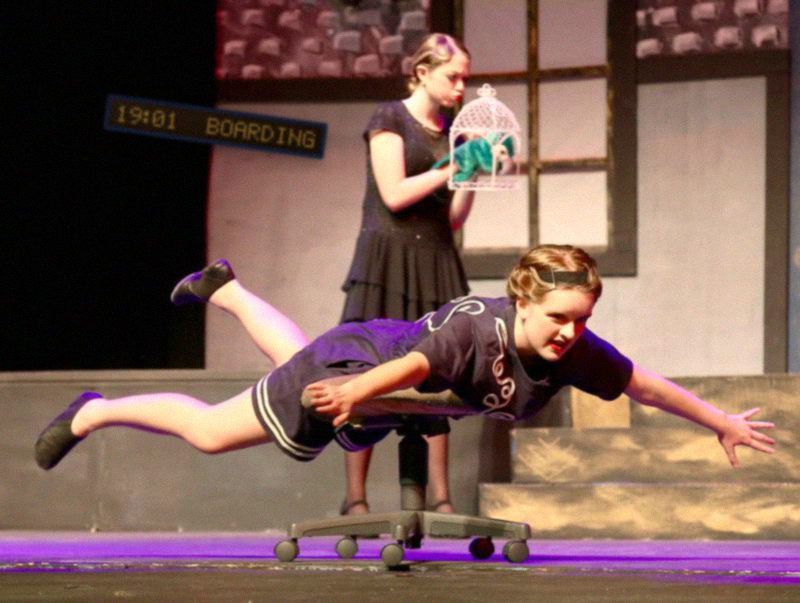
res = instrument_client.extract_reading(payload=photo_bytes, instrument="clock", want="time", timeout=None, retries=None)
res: 19:01
